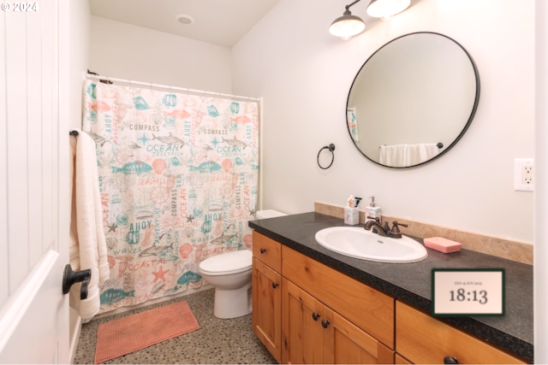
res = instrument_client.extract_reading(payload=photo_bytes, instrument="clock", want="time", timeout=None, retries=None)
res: 18:13
